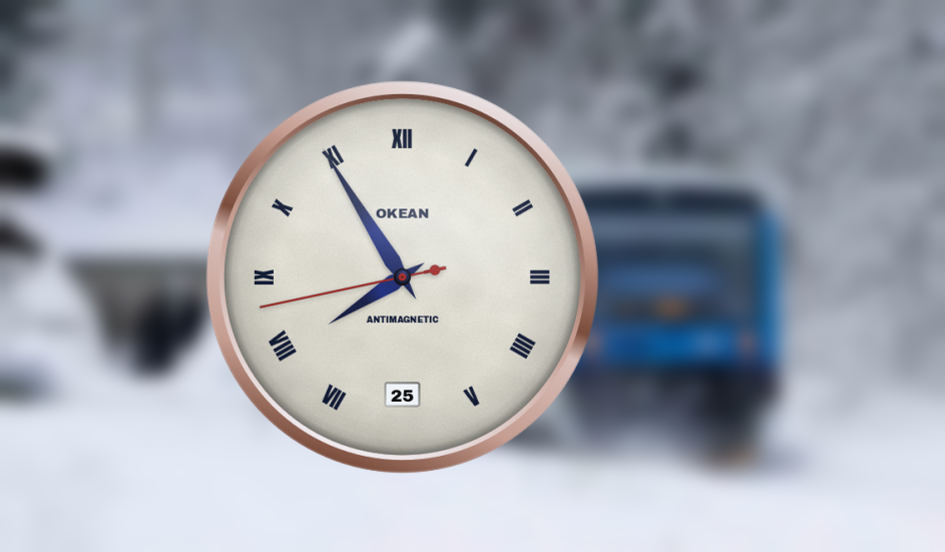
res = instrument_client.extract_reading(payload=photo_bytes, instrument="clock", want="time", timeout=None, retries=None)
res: 7:54:43
